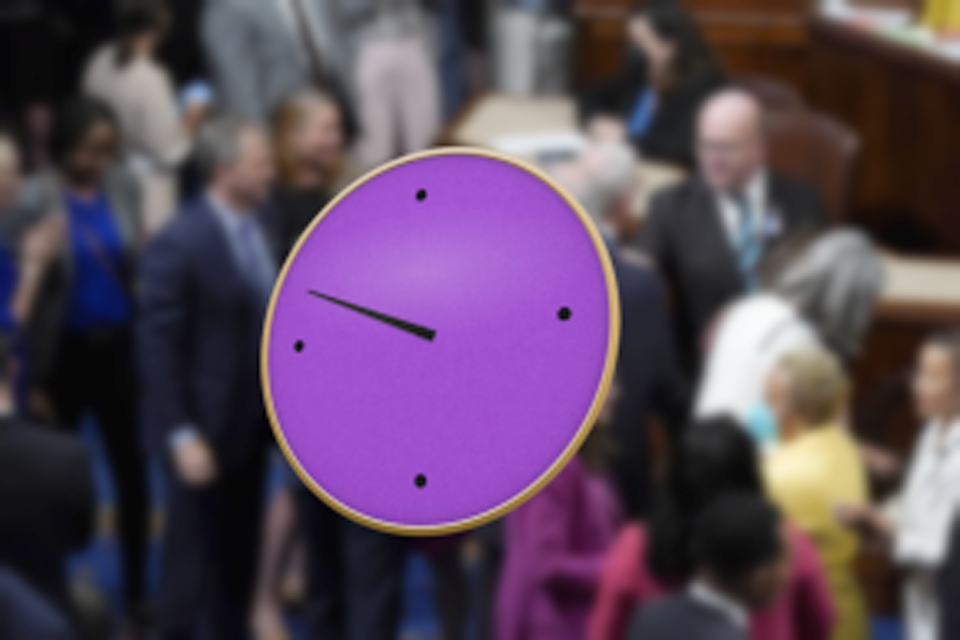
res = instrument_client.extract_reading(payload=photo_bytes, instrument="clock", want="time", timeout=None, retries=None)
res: 9:49
